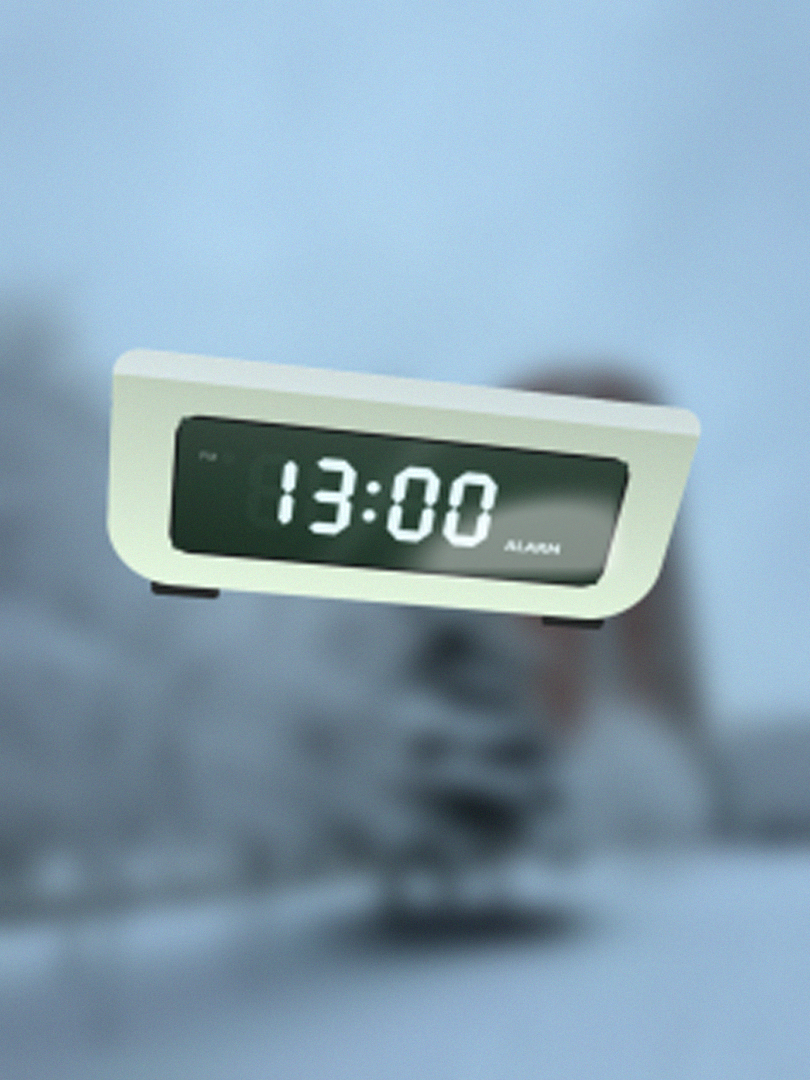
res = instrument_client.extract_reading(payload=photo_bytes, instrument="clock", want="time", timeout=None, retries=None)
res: 13:00
